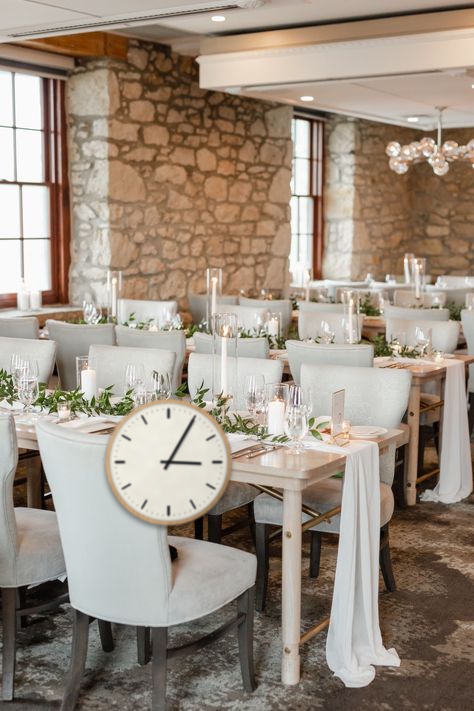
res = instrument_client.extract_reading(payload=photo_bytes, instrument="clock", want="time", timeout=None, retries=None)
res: 3:05
